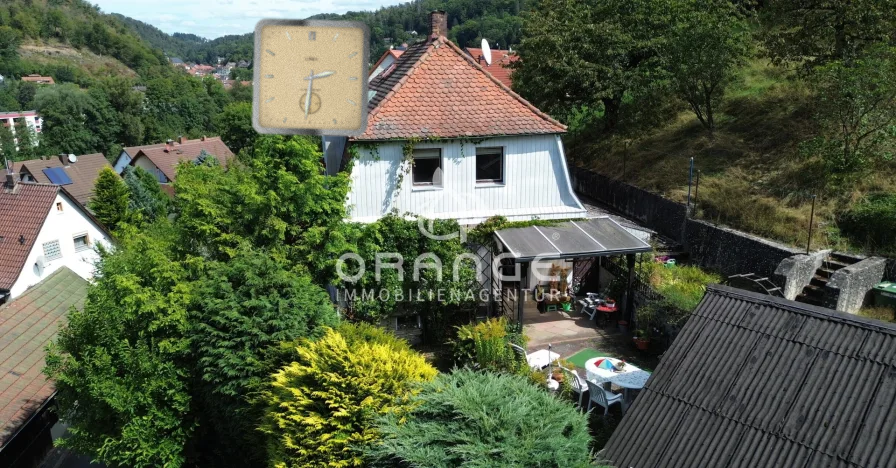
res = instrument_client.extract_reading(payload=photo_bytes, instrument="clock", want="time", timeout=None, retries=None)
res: 2:31
